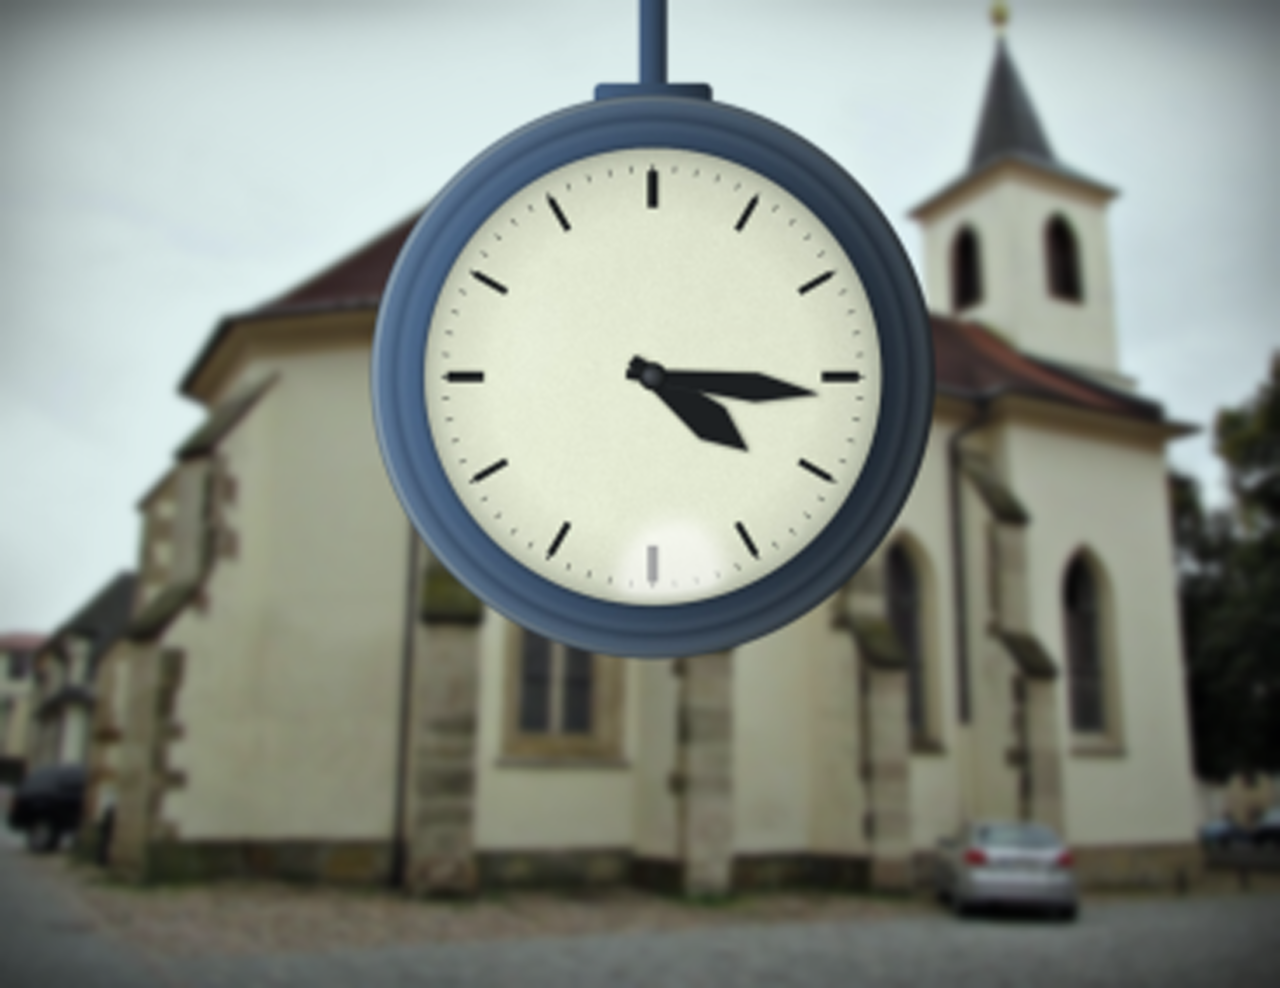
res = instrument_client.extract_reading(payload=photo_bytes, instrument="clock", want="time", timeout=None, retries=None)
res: 4:16
